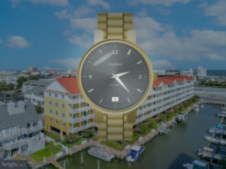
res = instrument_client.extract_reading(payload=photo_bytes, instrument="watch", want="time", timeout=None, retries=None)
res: 2:23
